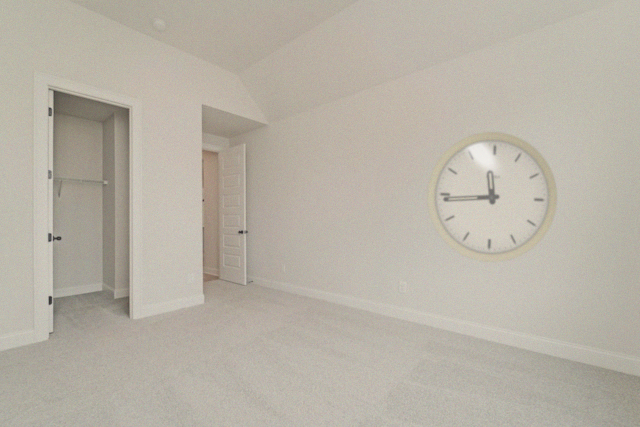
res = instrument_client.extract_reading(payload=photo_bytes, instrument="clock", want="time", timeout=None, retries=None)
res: 11:44
